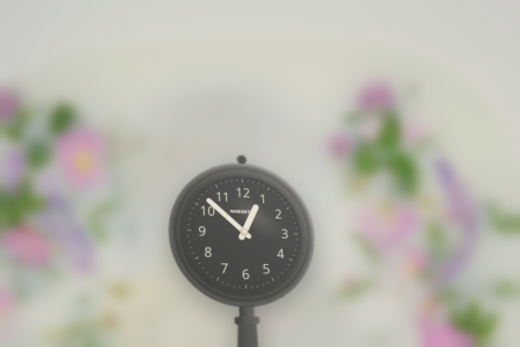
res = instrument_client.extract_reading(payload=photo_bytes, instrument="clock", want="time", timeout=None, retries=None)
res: 12:52
